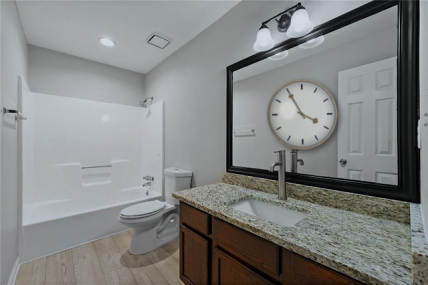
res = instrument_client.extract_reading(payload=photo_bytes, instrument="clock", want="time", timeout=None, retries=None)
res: 3:55
